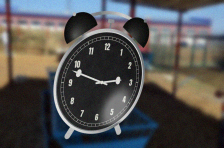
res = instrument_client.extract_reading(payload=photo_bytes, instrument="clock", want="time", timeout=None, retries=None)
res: 2:48
